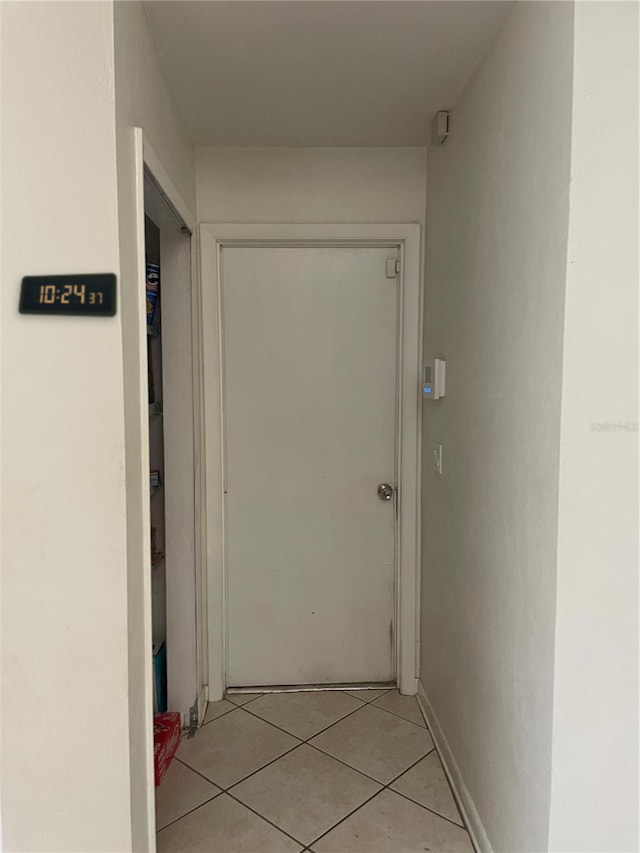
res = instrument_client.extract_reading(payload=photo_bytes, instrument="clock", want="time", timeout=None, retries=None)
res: 10:24
